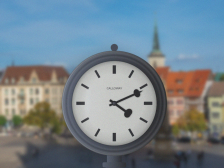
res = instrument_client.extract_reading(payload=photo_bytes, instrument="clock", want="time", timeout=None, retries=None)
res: 4:11
